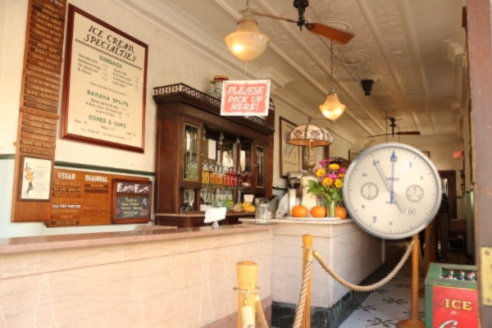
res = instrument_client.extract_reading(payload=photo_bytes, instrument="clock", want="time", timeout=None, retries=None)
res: 4:55
